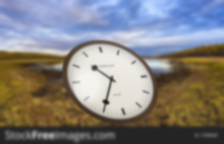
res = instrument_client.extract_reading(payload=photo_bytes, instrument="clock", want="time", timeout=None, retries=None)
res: 10:35
